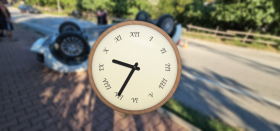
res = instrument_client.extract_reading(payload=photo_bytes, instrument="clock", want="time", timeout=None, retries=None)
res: 9:35
